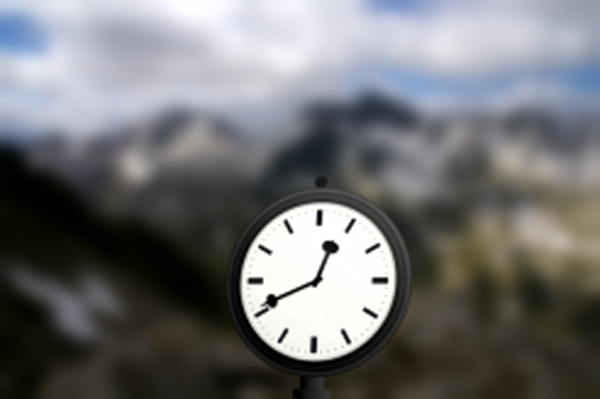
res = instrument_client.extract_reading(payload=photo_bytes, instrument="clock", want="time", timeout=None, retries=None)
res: 12:41
